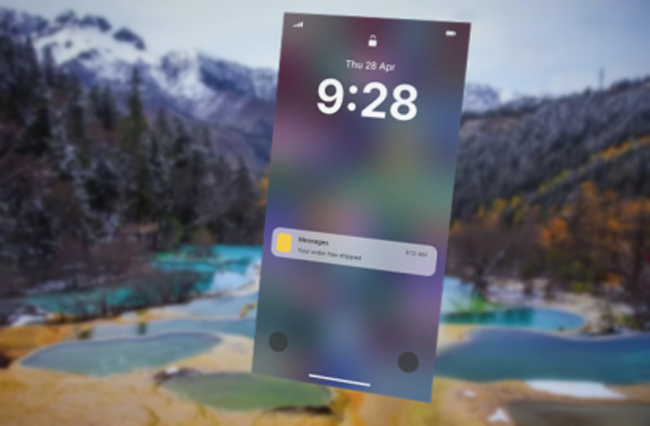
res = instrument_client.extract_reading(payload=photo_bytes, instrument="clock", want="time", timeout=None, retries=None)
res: 9:28
